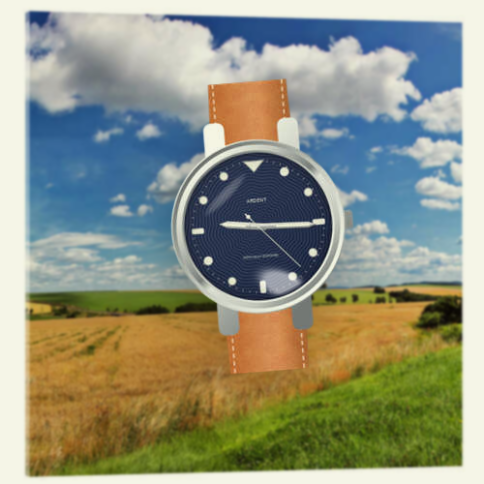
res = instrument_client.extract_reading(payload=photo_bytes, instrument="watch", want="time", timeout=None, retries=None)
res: 9:15:23
